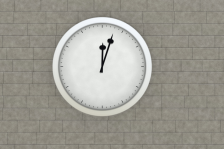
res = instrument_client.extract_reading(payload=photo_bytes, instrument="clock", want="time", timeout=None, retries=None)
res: 12:03
